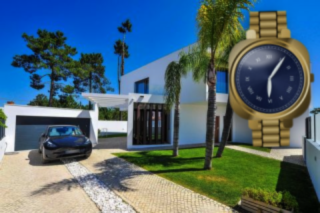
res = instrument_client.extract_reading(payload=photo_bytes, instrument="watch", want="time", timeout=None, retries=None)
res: 6:06
